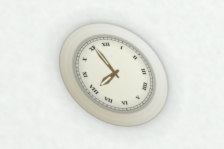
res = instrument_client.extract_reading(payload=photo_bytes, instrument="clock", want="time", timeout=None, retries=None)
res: 7:56
